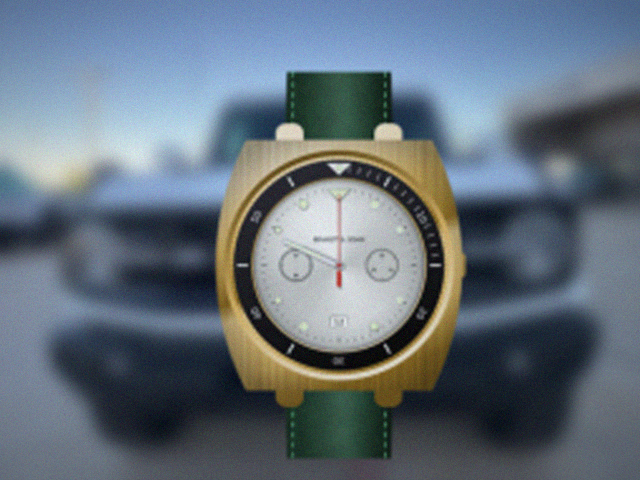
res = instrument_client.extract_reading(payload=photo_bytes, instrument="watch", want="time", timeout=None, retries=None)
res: 9:49
